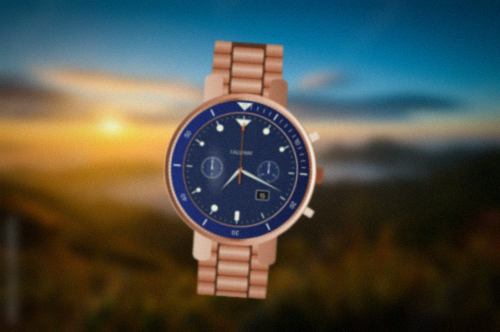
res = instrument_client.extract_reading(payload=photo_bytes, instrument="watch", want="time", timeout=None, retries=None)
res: 7:19
